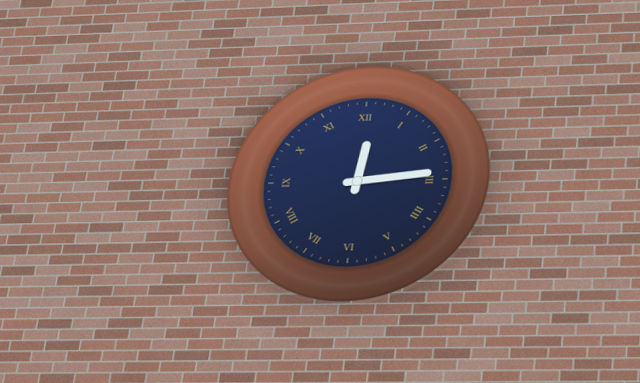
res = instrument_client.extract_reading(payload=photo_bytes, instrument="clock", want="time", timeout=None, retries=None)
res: 12:14
